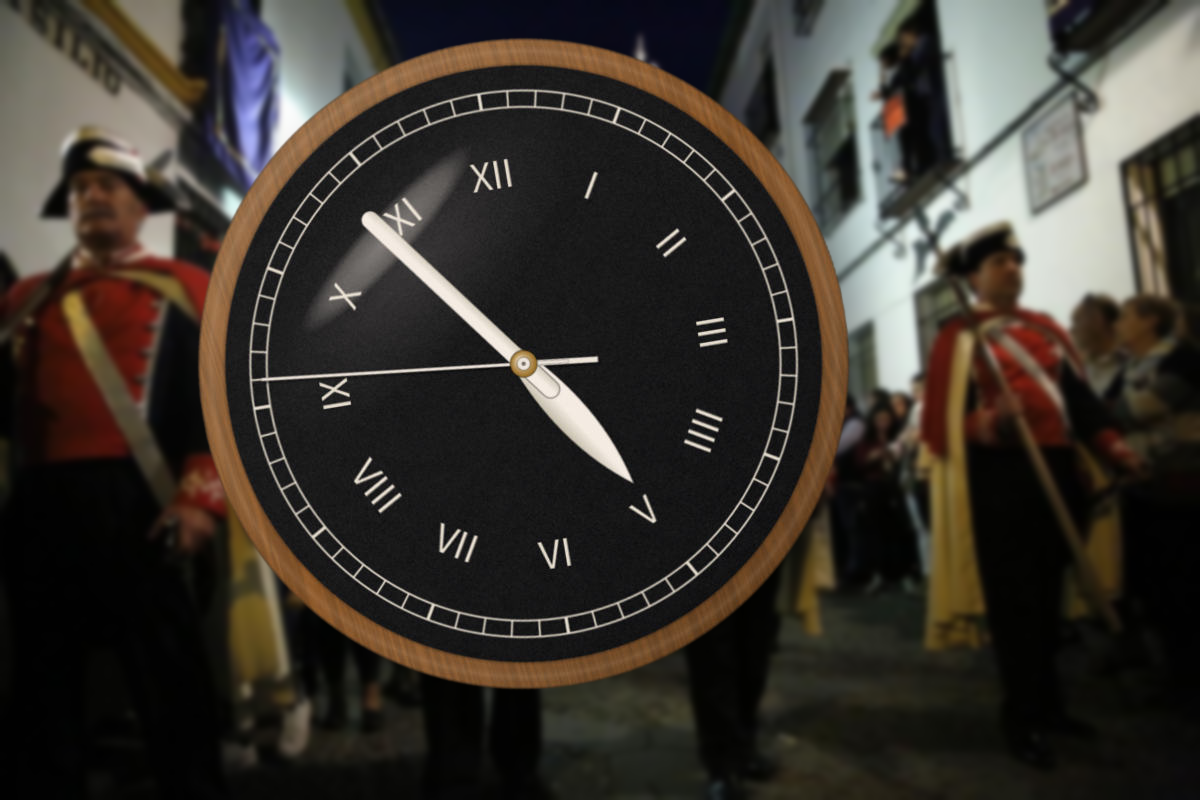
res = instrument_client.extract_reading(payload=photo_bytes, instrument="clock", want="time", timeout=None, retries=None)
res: 4:53:46
